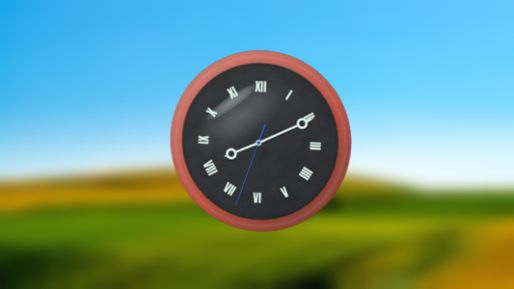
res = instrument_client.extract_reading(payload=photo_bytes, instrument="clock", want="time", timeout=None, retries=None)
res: 8:10:33
